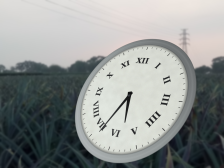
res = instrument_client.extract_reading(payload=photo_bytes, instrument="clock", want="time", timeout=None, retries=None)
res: 5:34
